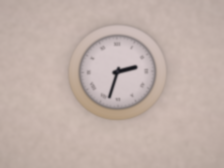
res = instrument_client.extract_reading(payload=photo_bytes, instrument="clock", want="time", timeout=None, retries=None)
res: 2:33
